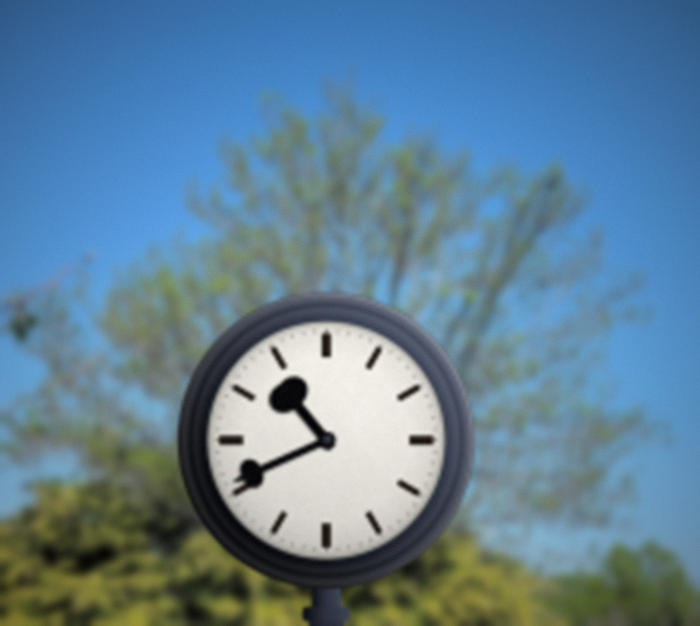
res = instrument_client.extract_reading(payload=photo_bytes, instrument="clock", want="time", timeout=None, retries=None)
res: 10:41
